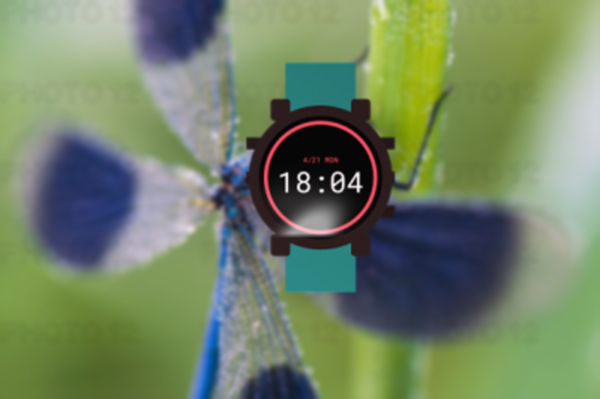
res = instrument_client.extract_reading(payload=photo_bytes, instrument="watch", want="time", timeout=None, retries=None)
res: 18:04
